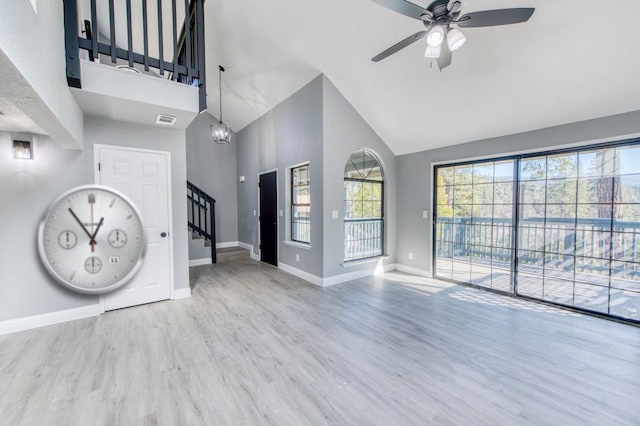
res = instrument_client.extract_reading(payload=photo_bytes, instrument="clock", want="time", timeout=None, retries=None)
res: 12:54
